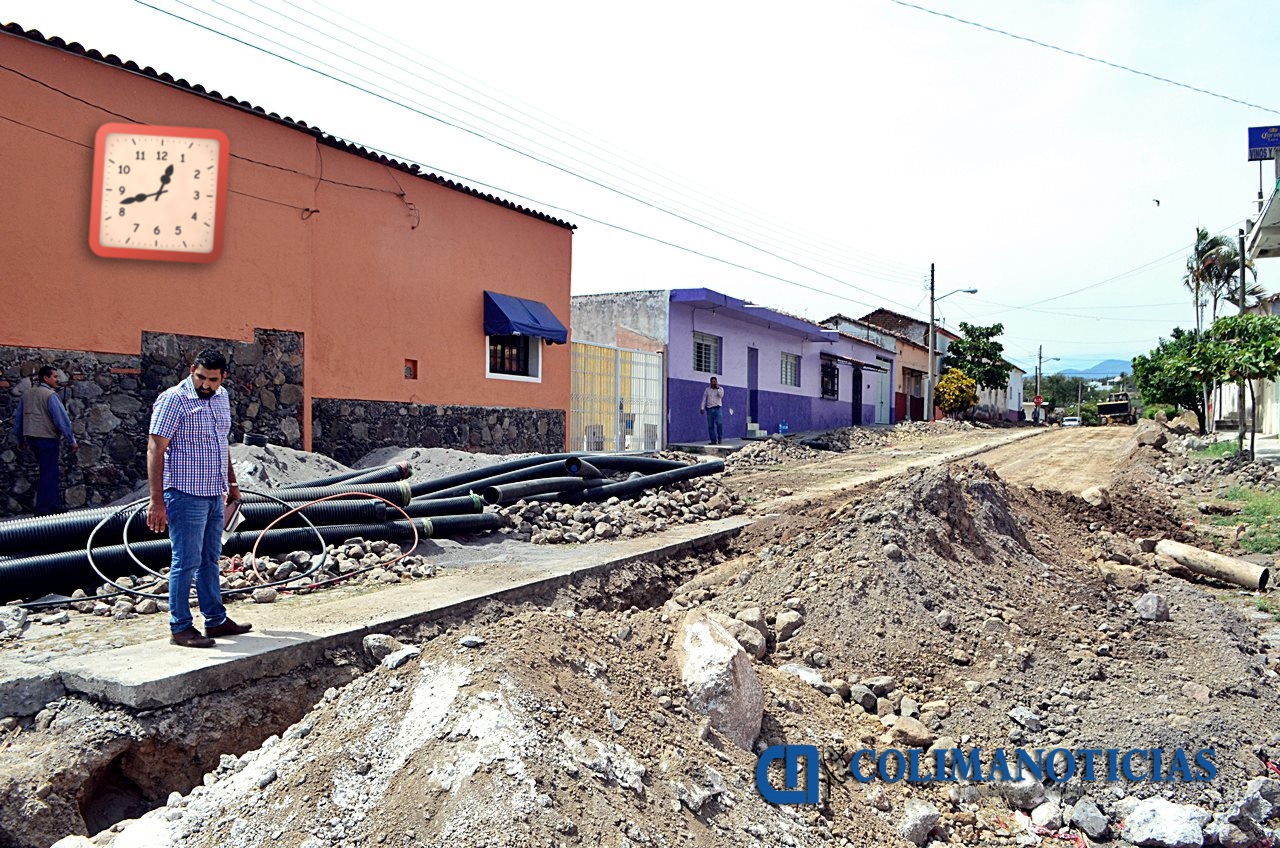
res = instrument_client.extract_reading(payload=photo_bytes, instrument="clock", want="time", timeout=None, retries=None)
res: 12:42
